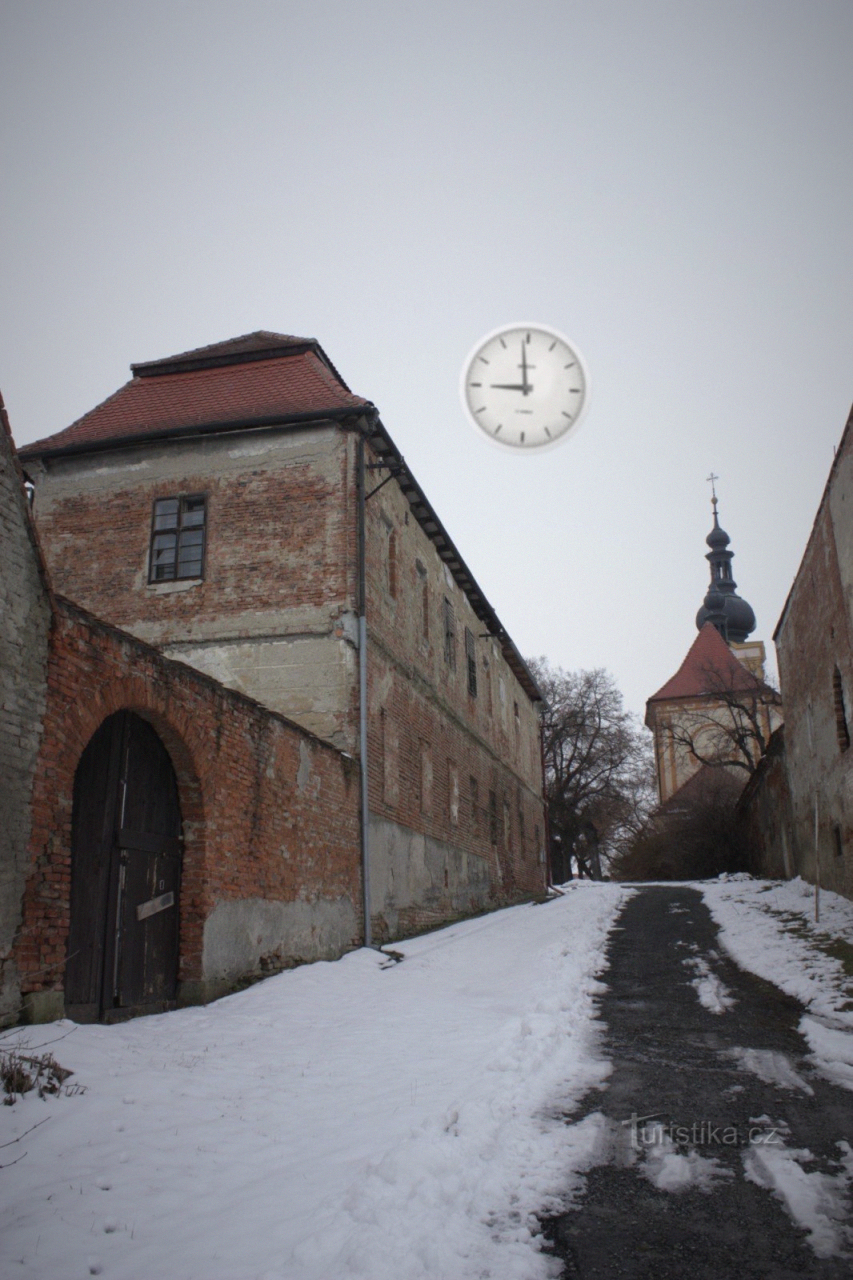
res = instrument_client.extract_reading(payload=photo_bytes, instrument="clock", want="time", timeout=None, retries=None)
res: 8:59
